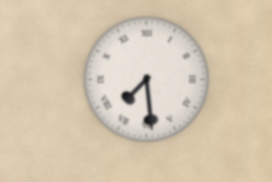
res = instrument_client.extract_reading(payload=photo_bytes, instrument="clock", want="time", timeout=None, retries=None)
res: 7:29
